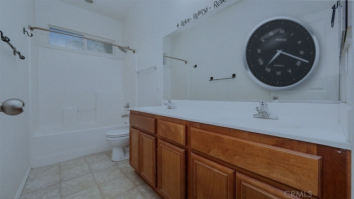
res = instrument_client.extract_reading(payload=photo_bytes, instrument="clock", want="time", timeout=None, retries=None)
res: 7:18
